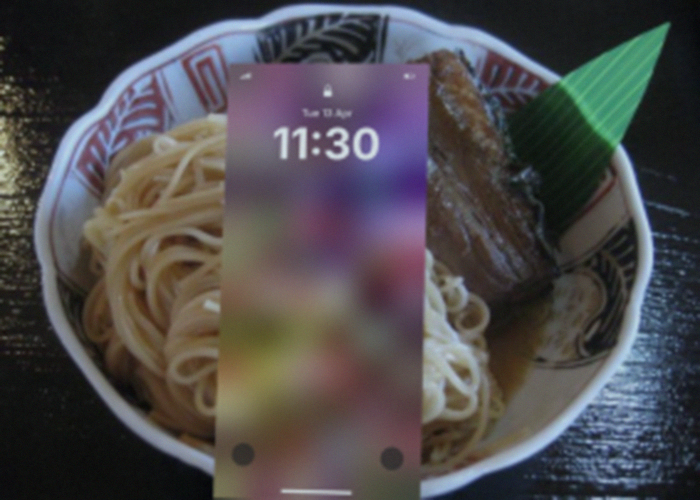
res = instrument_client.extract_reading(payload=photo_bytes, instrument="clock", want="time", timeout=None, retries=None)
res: 11:30
